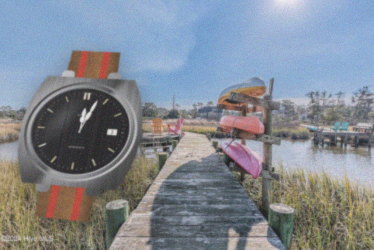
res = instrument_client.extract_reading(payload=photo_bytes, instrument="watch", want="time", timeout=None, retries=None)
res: 12:03
